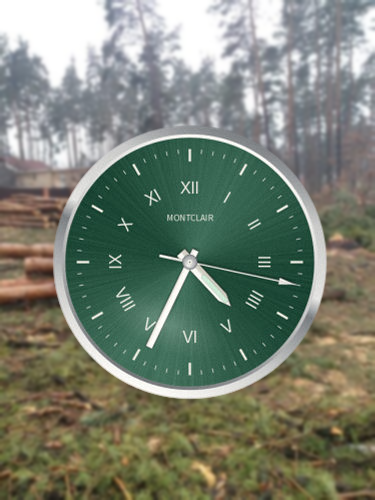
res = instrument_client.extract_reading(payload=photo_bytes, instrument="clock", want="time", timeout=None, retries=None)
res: 4:34:17
